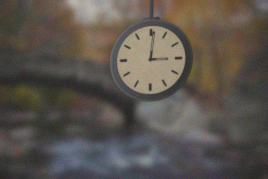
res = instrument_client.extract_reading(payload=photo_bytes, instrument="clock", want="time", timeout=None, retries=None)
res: 3:01
